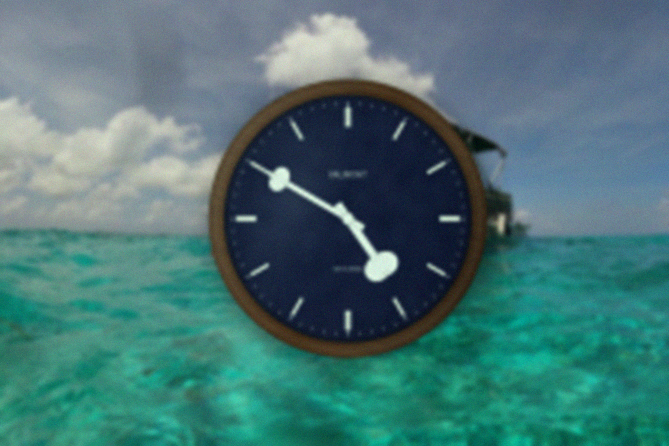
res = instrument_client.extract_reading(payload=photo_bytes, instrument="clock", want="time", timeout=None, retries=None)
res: 4:50
